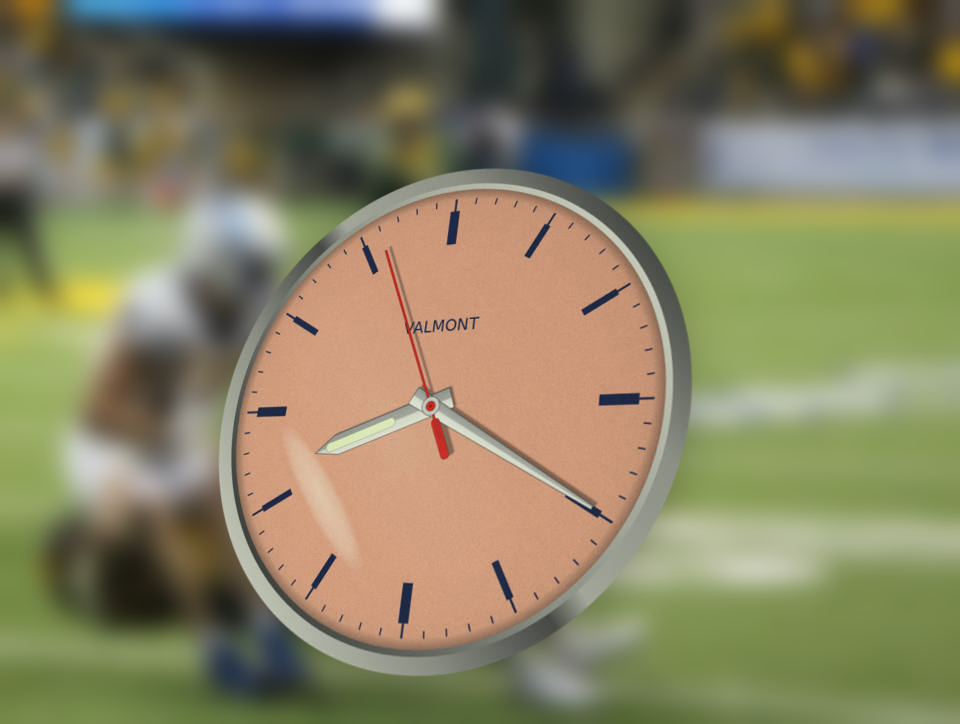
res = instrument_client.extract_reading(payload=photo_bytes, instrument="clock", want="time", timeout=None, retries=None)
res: 8:19:56
